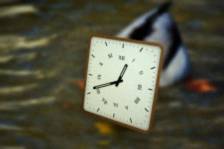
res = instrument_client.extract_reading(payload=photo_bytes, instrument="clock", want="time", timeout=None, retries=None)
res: 12:41
